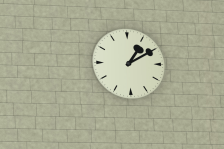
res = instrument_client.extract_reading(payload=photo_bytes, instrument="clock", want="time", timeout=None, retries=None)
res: 1:10
